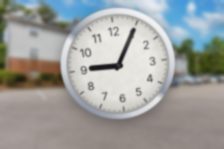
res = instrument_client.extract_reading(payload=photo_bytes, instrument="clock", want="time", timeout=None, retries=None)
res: 9:05
